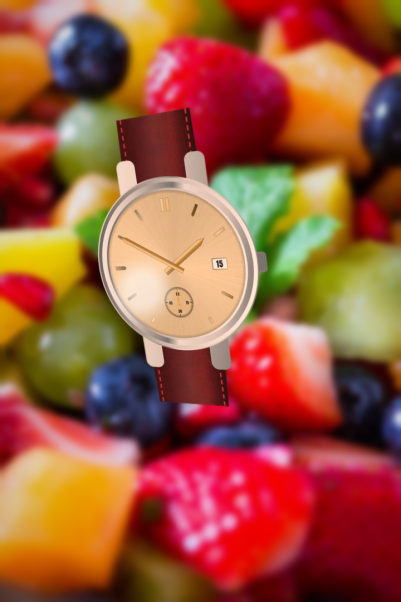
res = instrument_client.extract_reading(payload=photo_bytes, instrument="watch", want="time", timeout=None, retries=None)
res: 1:50
